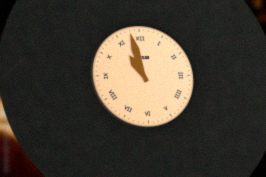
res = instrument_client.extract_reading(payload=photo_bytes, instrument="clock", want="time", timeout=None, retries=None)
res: 10:58
